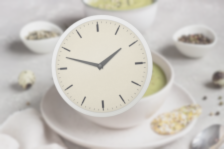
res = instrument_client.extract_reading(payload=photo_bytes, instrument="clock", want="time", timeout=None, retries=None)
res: 1:48
